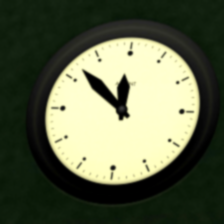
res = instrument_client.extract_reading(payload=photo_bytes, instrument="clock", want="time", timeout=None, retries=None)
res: 11:52
